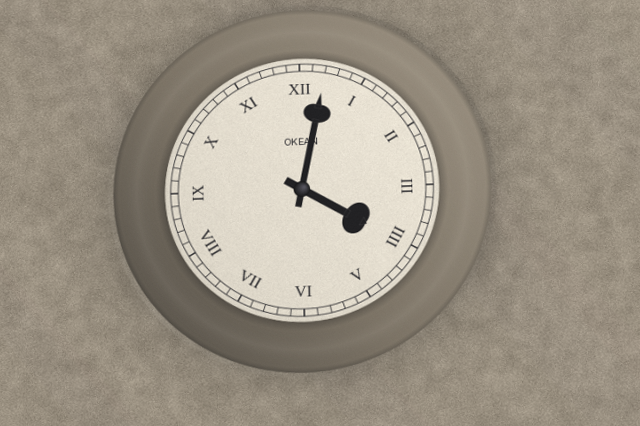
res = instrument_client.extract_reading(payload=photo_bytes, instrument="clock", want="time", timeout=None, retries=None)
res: 4:02
